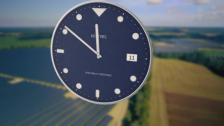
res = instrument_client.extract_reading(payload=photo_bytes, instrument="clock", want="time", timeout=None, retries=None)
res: 11:51
